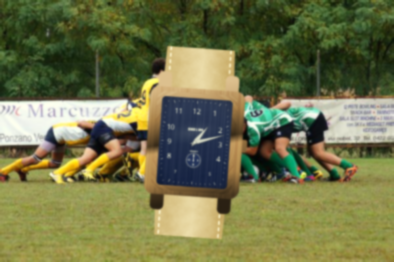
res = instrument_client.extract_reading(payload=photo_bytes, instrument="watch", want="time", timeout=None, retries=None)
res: 1:12
